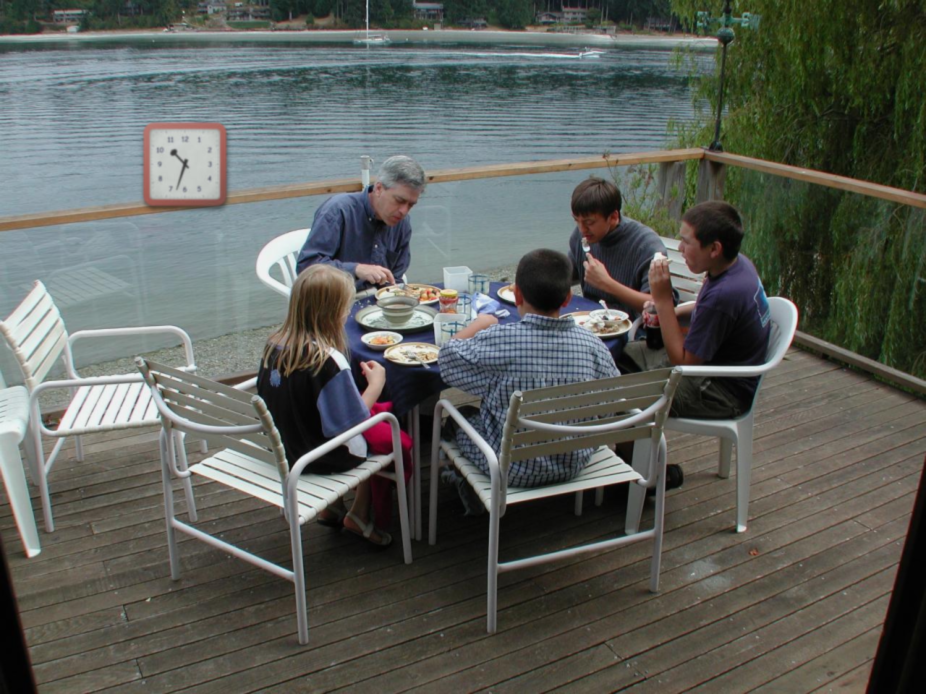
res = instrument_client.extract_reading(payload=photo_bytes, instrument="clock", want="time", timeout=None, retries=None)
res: 10:33
